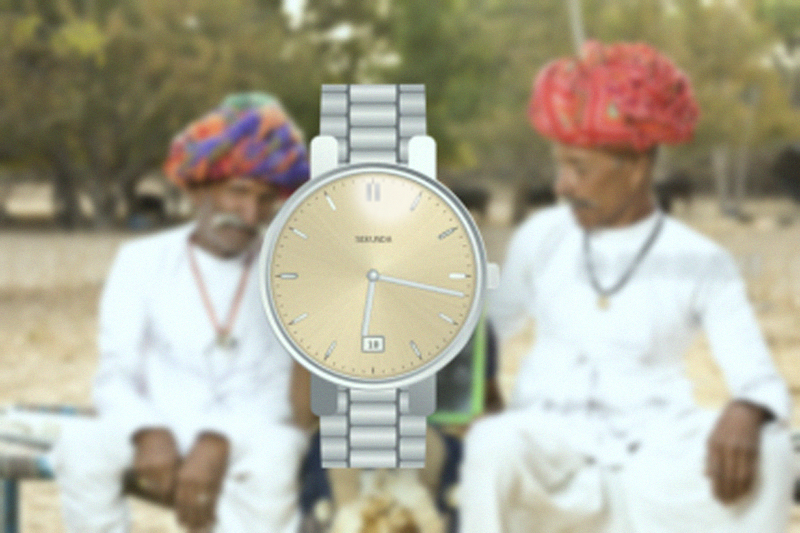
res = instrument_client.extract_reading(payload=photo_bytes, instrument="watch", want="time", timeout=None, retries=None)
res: 6:17
